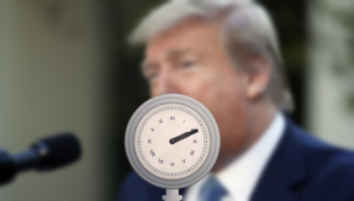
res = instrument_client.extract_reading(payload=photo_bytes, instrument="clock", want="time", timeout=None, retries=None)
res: 2:11
